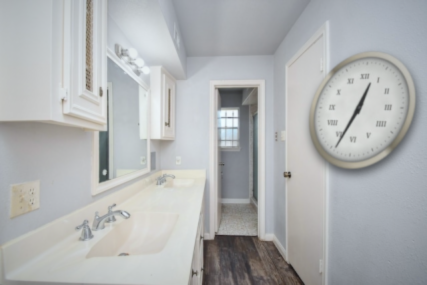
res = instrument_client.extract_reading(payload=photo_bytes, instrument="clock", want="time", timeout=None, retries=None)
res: 12:34
